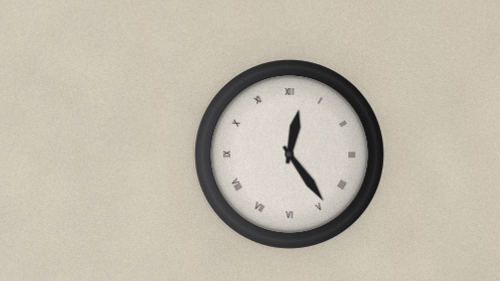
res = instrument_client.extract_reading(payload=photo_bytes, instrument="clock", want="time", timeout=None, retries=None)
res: 12:24
